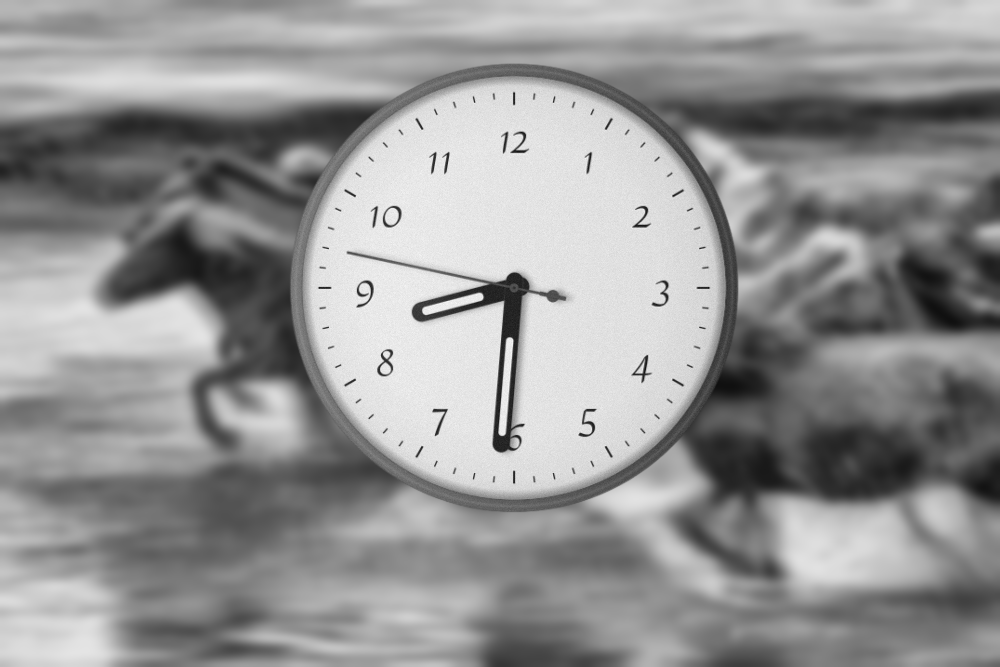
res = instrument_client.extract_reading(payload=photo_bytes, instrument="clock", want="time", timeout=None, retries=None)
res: 8:30:47
